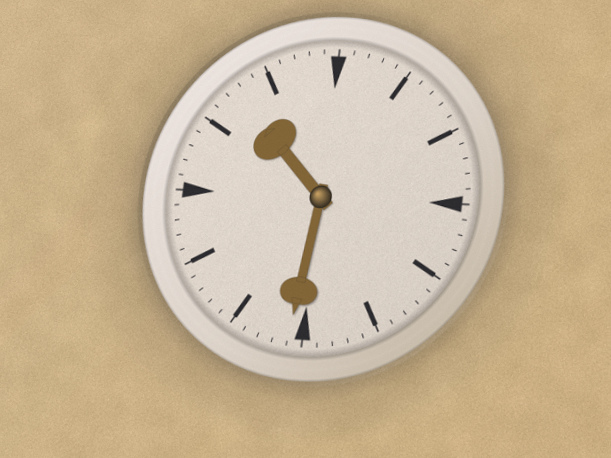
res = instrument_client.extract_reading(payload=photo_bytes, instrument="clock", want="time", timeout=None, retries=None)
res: 10:31
